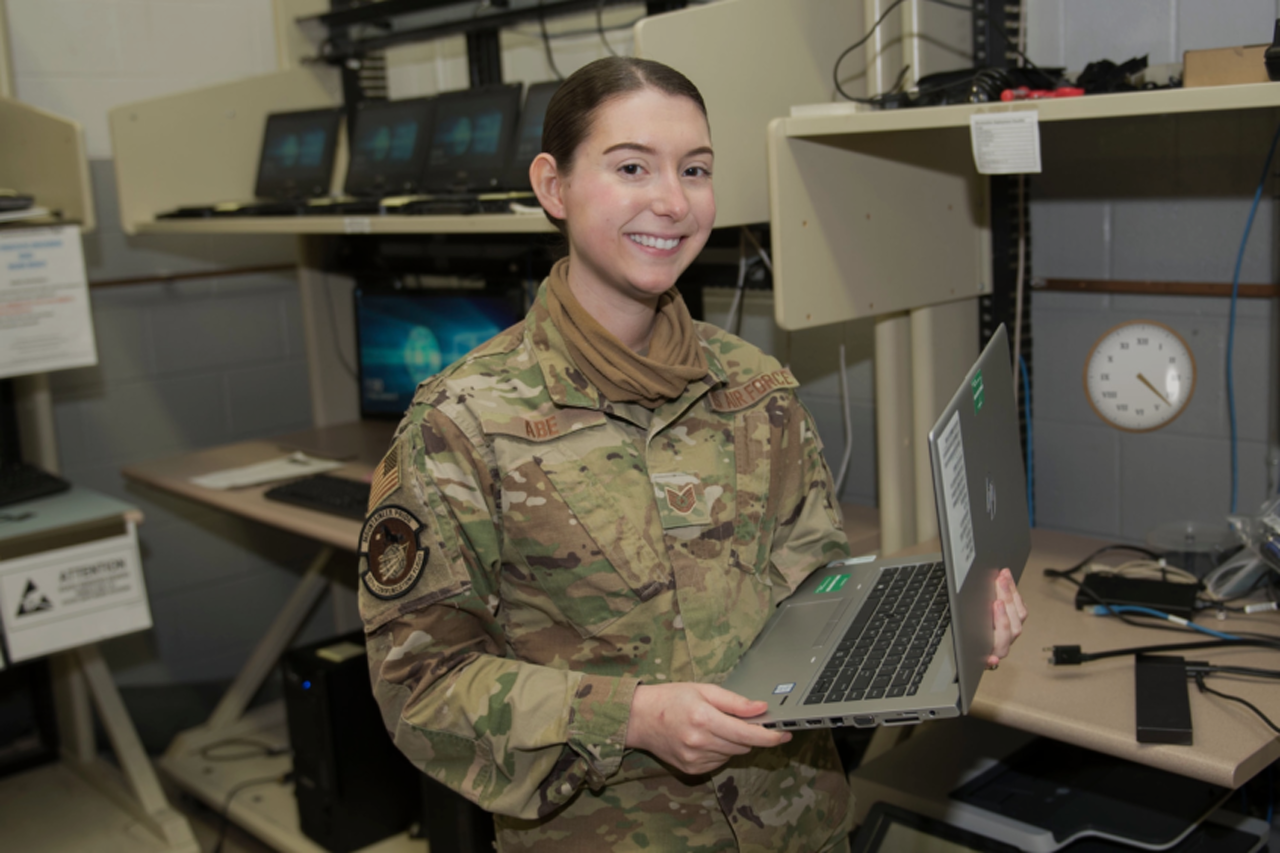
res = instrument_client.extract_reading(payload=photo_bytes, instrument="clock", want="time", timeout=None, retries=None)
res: 4:22
